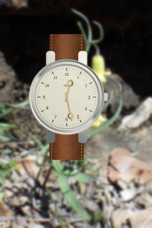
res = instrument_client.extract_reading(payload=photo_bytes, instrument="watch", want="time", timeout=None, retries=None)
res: 12:28
